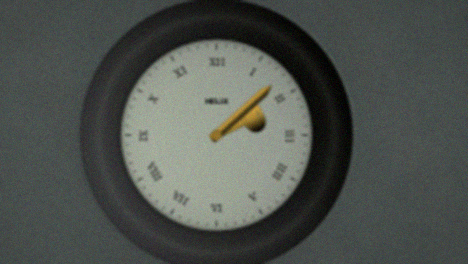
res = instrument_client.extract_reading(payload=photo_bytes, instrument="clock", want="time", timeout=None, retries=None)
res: 2:08
